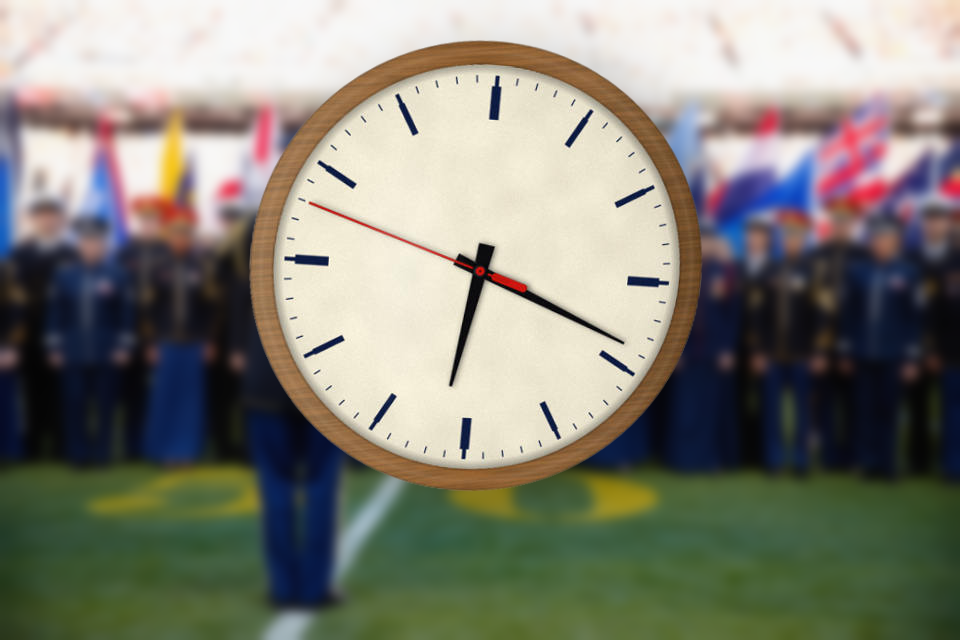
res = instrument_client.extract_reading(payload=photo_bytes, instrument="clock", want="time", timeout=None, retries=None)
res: 6:18:48
